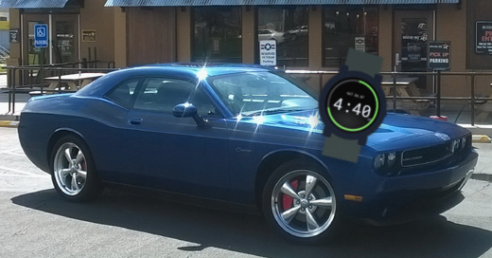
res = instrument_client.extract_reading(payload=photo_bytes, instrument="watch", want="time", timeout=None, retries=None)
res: 4:40
